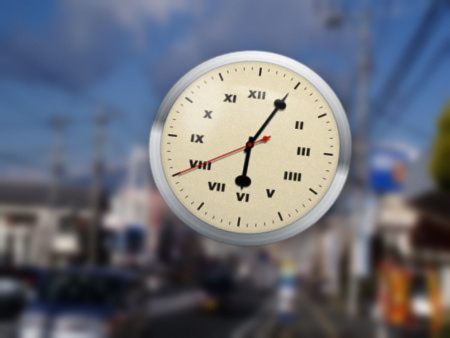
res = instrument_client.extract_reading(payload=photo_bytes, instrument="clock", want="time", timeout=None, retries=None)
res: 6:04:40
